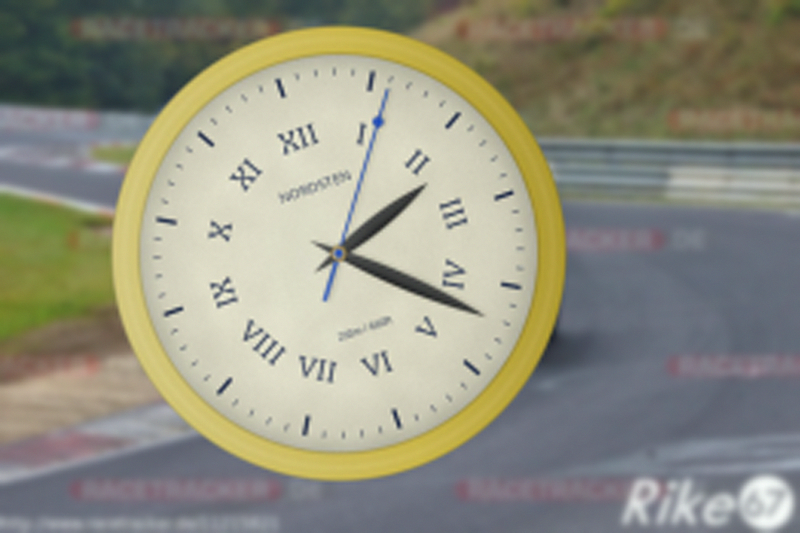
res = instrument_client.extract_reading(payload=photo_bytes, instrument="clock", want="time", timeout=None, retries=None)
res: 2:22:06
